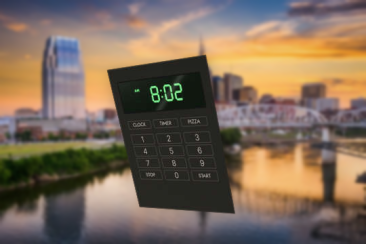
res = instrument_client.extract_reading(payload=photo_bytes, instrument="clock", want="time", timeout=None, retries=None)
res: 8:02
